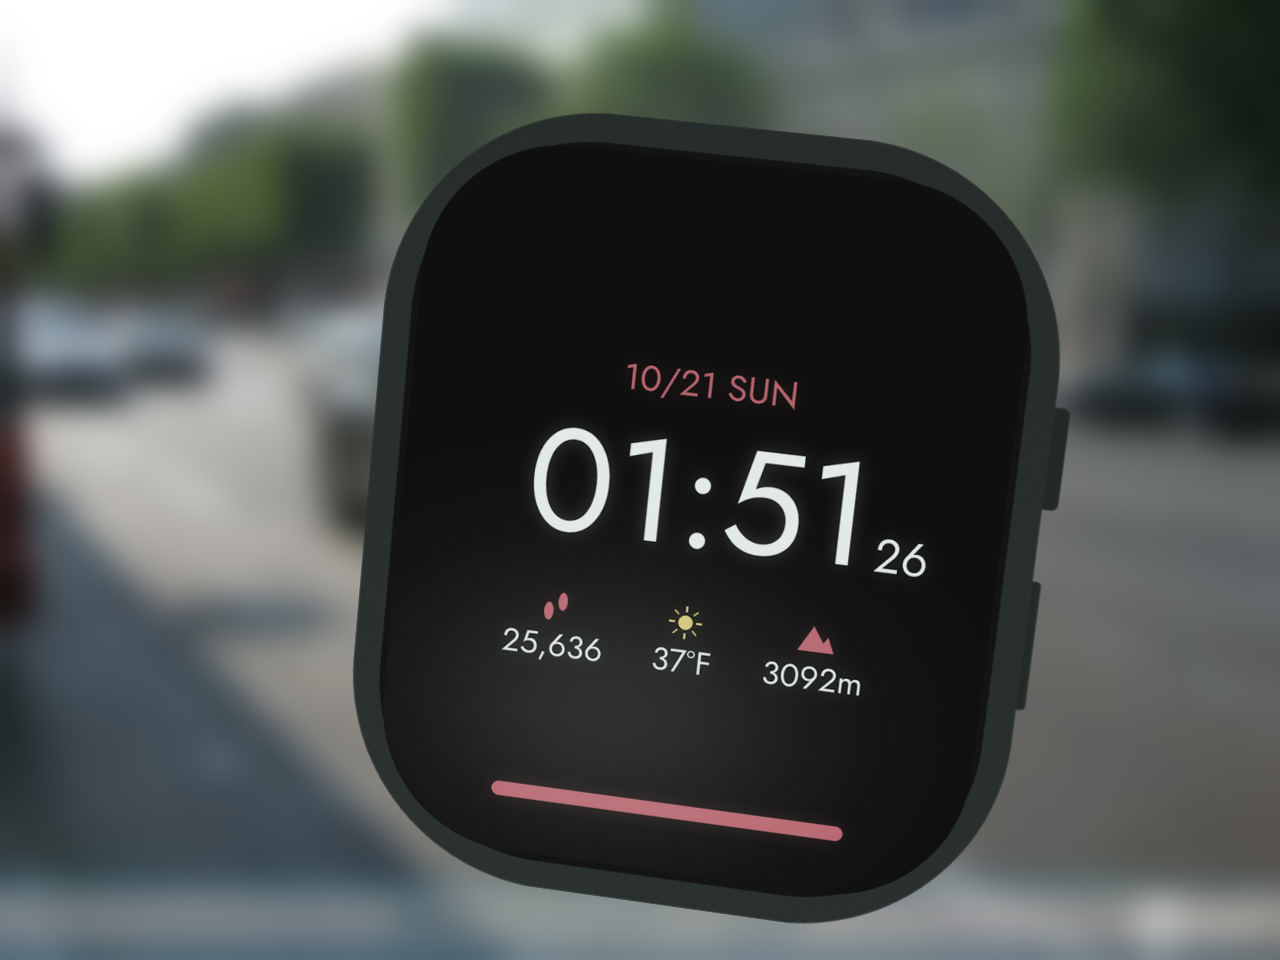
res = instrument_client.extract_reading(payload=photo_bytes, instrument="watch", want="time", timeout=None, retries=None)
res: 1:51:26
